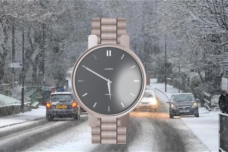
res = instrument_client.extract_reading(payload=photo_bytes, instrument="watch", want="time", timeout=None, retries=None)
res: 5:50
